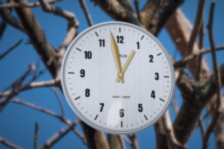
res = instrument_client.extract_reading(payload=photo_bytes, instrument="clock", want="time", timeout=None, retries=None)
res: 12:58
